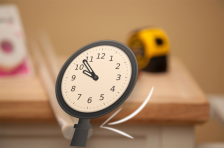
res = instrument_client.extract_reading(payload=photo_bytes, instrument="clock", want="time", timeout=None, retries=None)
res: 9:53
